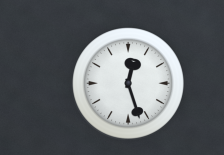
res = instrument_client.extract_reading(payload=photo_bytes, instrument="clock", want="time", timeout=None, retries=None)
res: 12:27
